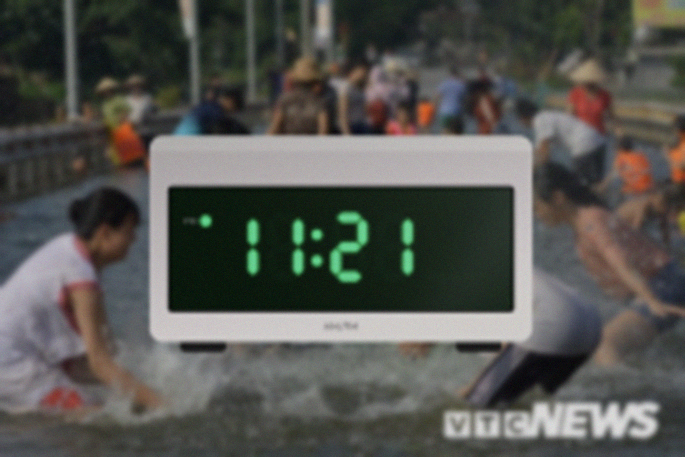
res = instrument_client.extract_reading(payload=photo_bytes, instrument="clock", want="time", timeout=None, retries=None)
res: 11:21
